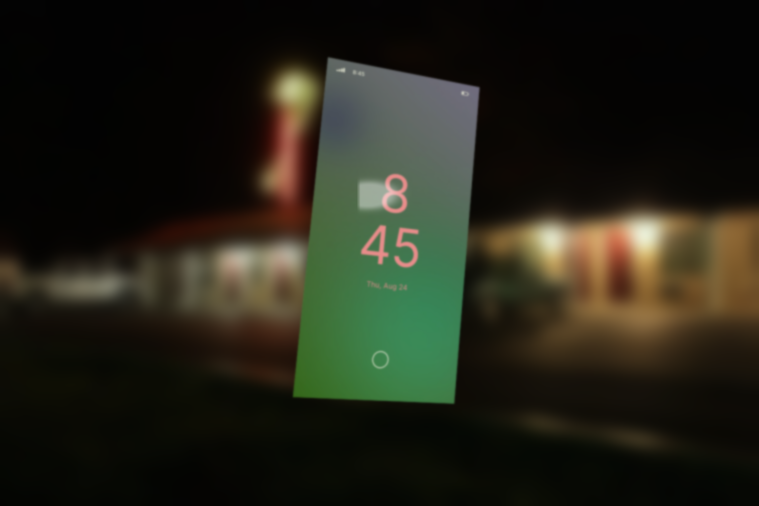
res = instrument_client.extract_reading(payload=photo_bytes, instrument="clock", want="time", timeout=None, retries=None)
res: 8:45
